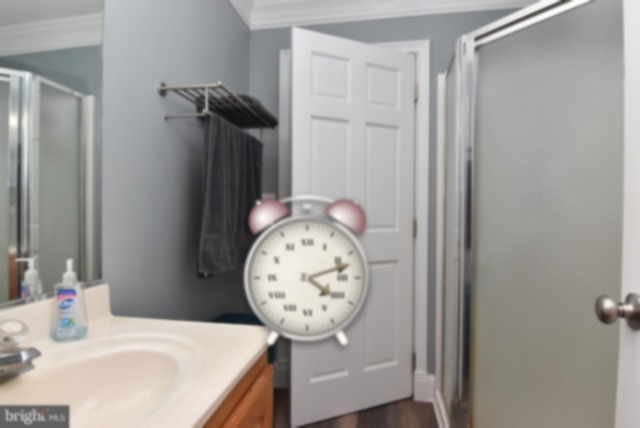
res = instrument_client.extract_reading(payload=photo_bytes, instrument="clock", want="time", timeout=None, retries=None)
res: 4:12
